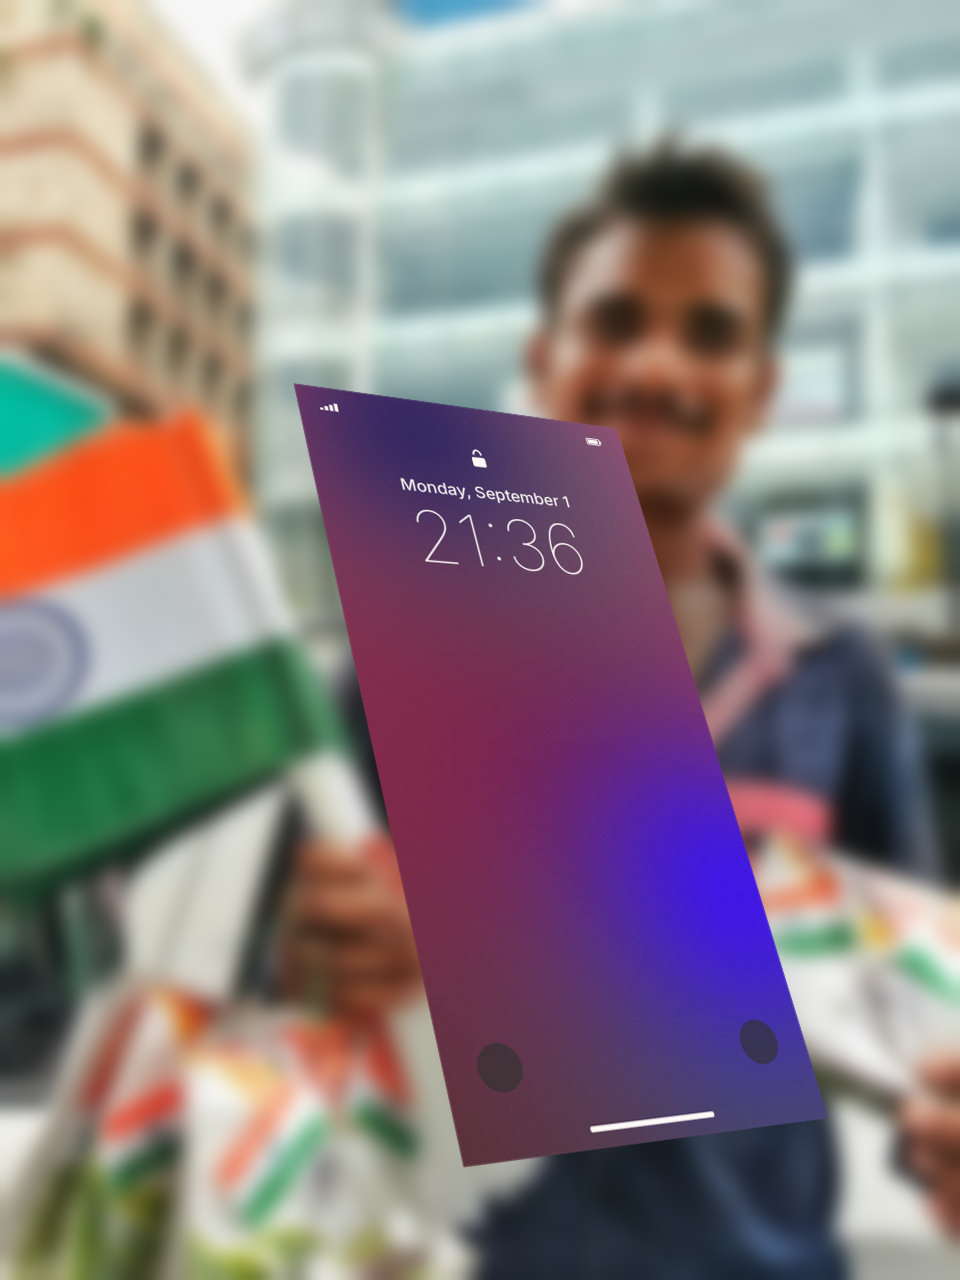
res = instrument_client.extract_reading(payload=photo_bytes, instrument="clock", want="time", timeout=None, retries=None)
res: 21:36
